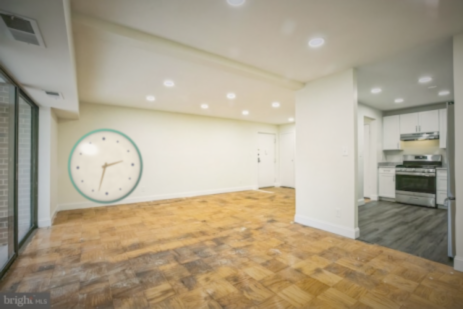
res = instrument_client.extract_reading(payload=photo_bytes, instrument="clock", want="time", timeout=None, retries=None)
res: 2:33
